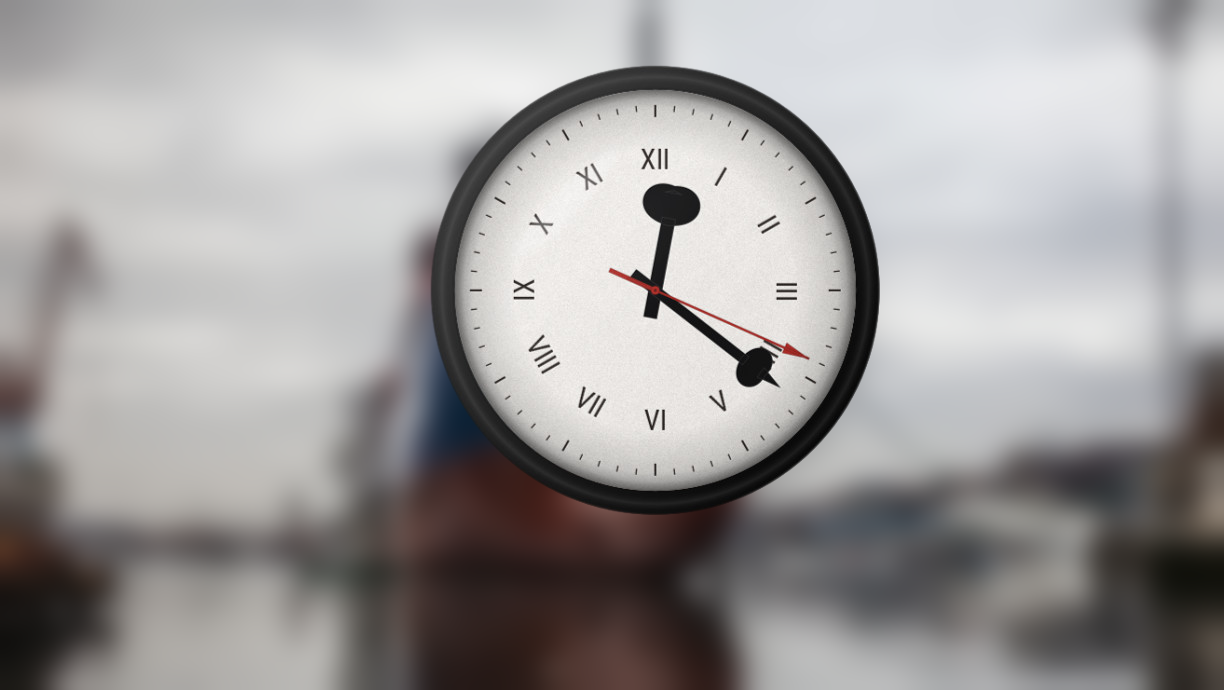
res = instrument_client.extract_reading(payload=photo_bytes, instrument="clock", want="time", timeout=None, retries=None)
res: 12:21:19
